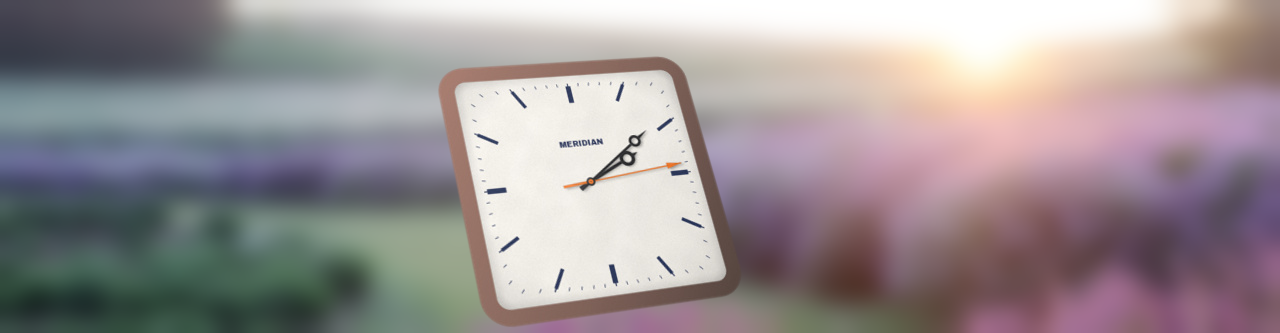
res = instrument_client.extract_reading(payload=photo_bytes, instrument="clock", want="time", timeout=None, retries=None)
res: 2:09:14
